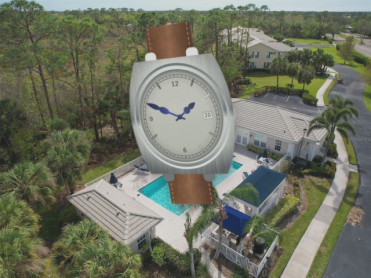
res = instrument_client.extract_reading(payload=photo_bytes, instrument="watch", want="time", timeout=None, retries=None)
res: 1:49
